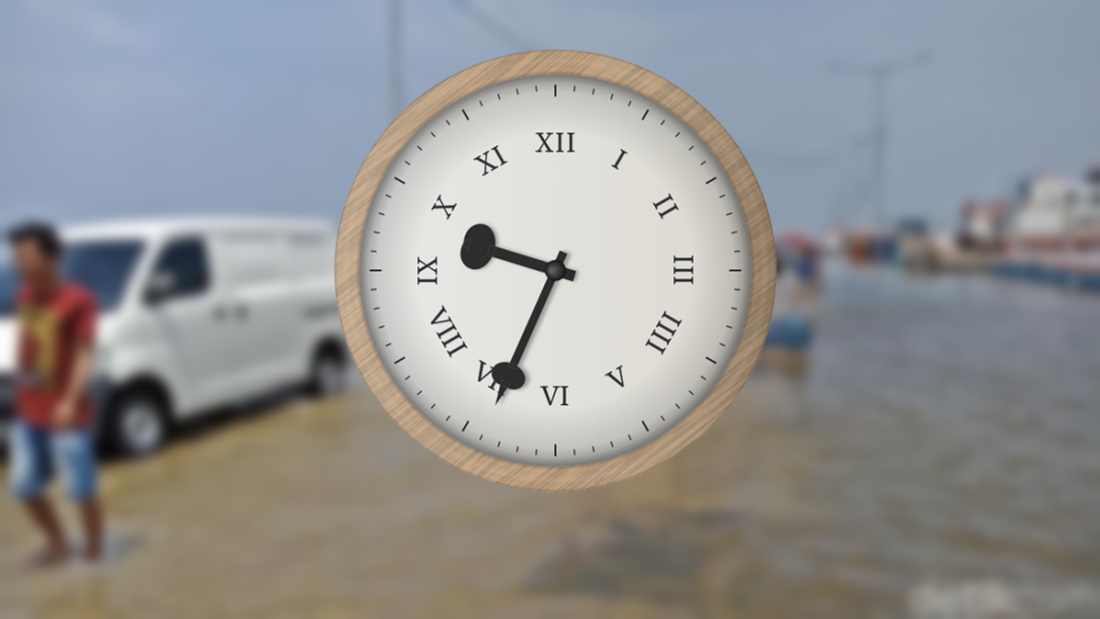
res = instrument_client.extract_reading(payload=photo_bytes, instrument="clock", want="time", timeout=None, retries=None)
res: 9:34
